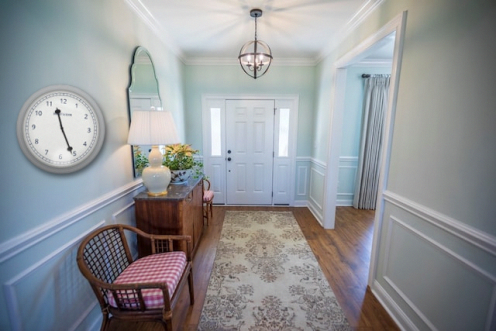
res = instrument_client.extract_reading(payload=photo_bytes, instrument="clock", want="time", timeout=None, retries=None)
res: 11:26
